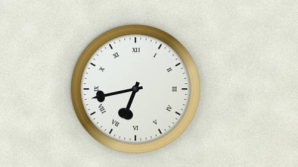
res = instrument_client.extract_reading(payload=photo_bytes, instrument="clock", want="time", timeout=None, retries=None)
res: 6:43
